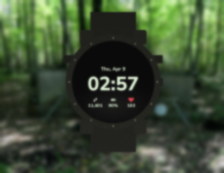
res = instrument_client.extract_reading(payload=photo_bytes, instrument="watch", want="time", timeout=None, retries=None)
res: 2:57
